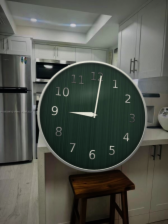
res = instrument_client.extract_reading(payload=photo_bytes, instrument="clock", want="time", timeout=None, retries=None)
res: 9:01
